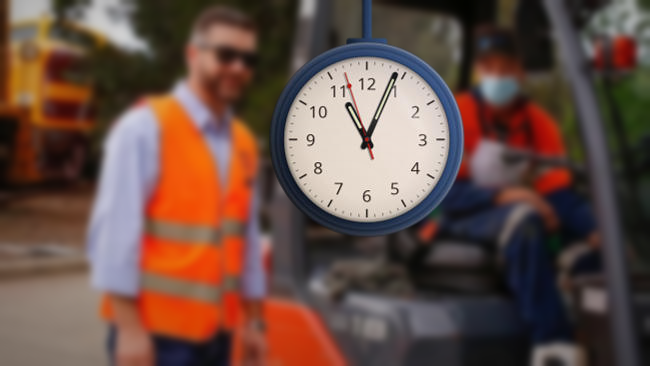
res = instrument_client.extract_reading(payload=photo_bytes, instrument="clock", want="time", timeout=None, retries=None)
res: 11:03:57
